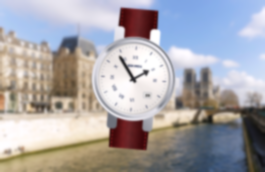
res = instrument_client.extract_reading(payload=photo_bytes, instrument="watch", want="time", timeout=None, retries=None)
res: 1:54
